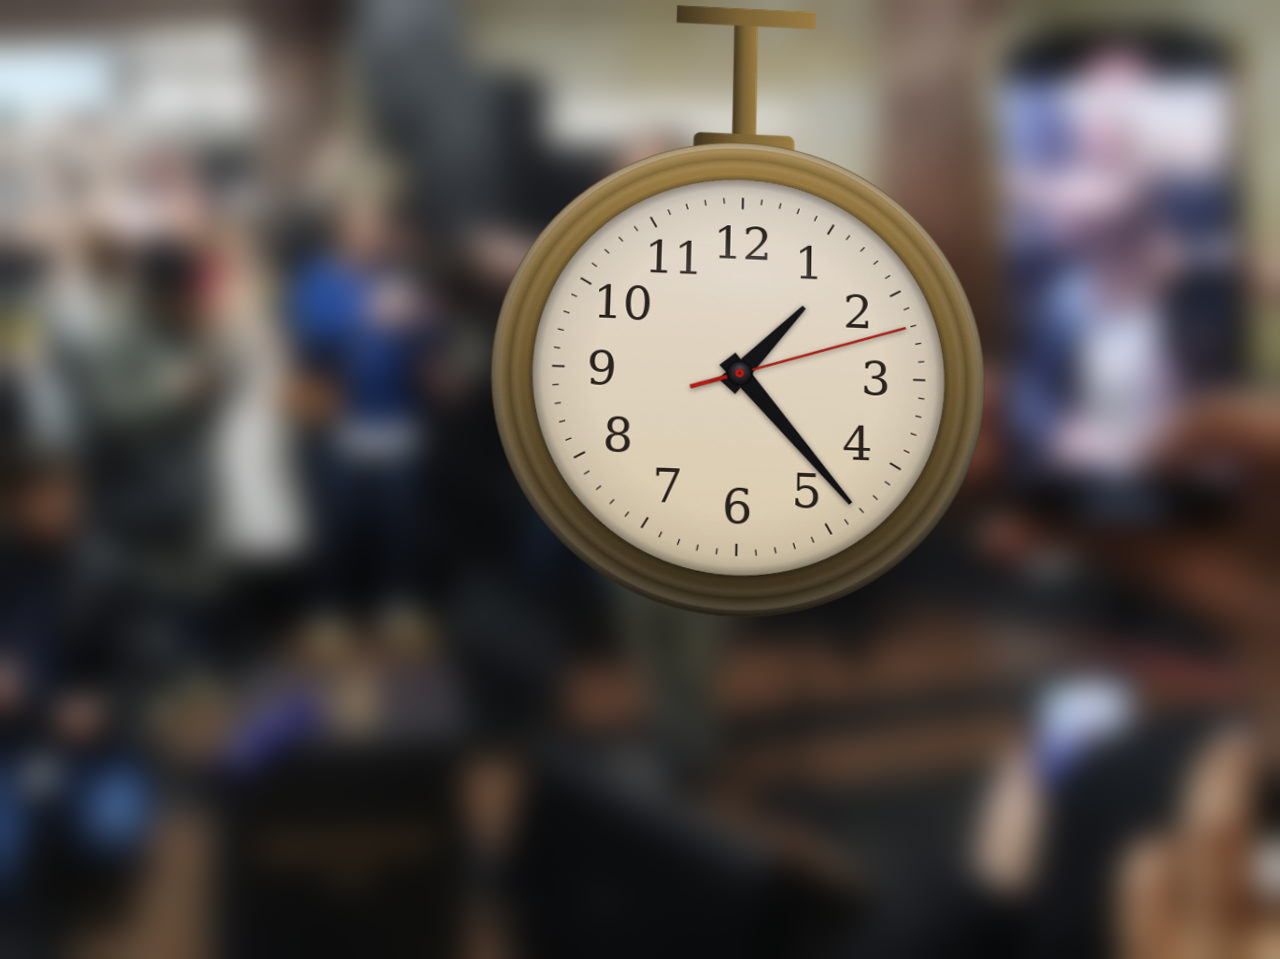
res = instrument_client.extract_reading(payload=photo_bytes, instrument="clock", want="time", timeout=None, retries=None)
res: 1:23:12
